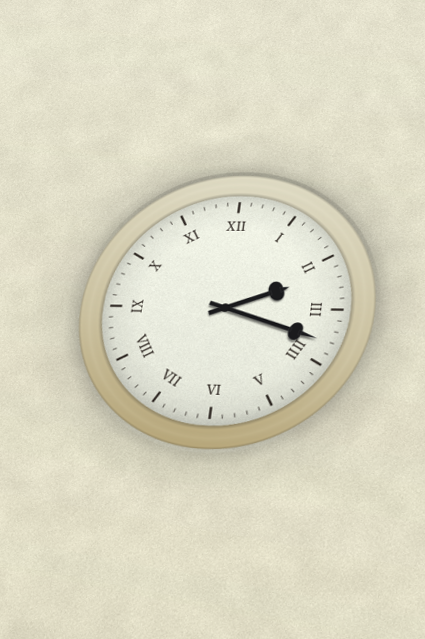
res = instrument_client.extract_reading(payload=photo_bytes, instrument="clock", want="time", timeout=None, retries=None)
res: 2:18
